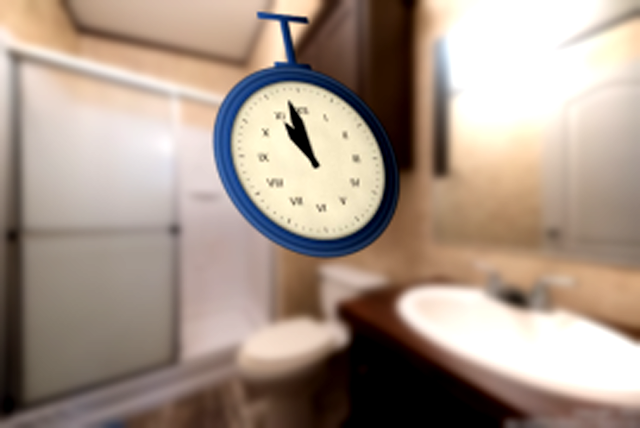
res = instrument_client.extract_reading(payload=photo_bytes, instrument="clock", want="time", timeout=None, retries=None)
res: 10:58
